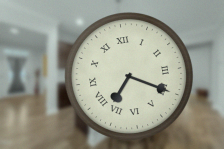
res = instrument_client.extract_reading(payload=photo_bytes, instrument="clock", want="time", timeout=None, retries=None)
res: 7:20
